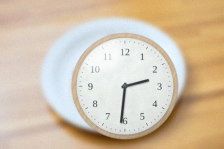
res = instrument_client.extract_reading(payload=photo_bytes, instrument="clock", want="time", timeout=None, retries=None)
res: 2:31
